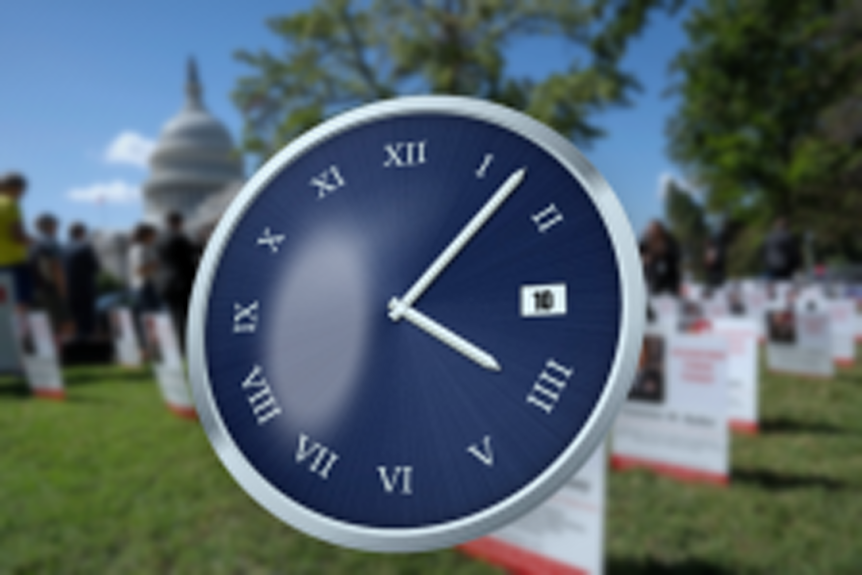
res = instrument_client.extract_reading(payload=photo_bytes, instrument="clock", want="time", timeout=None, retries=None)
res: 4:07
